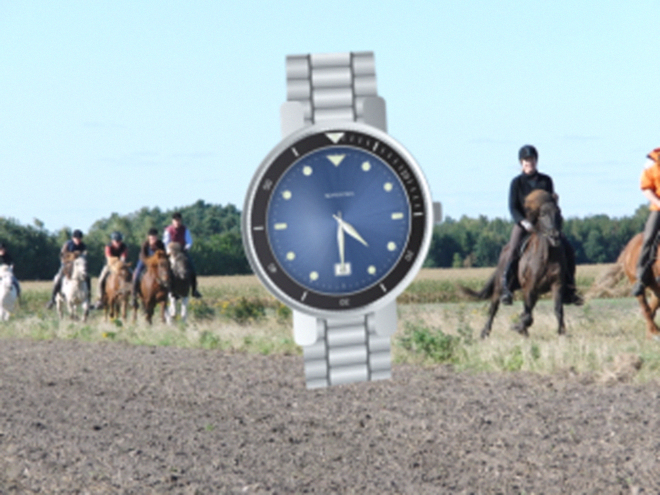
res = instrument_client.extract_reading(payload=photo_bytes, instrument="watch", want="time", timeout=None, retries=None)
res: 4:30
